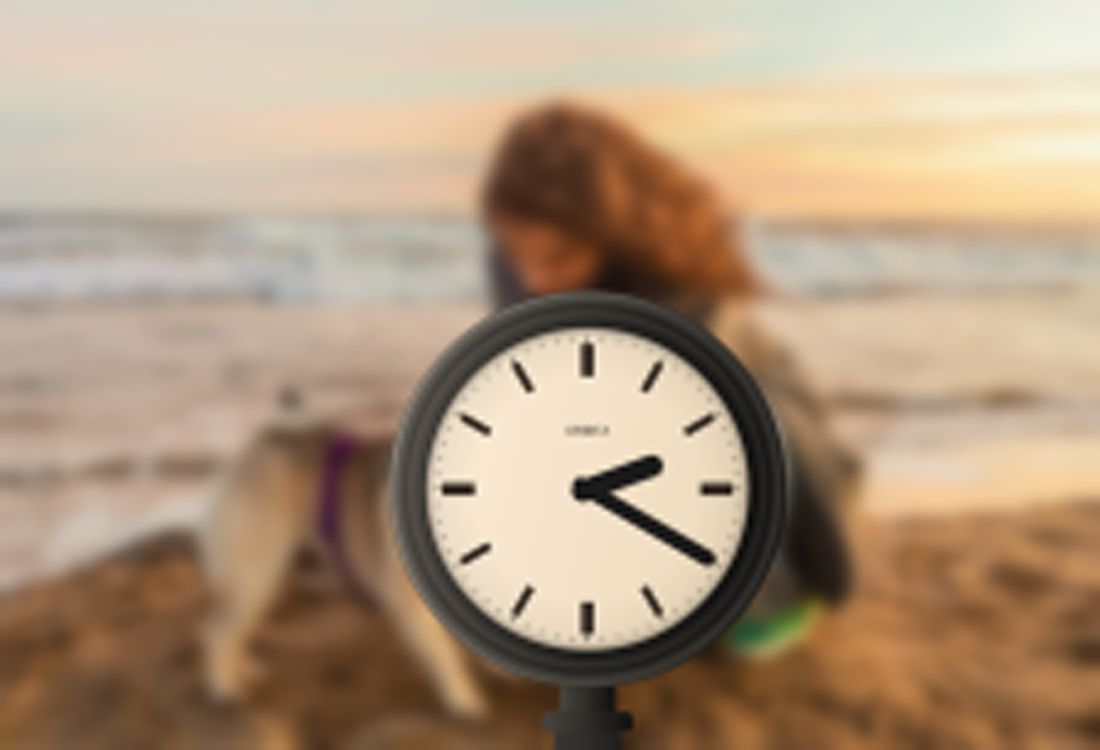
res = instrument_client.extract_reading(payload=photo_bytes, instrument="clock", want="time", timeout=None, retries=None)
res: 2:20
